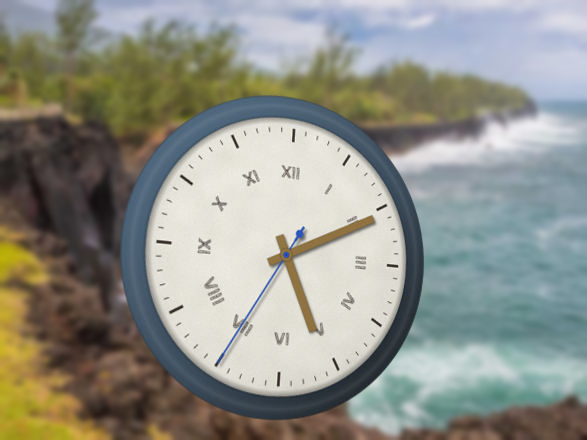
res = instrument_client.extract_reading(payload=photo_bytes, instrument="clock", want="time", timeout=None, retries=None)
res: 5:10:35
